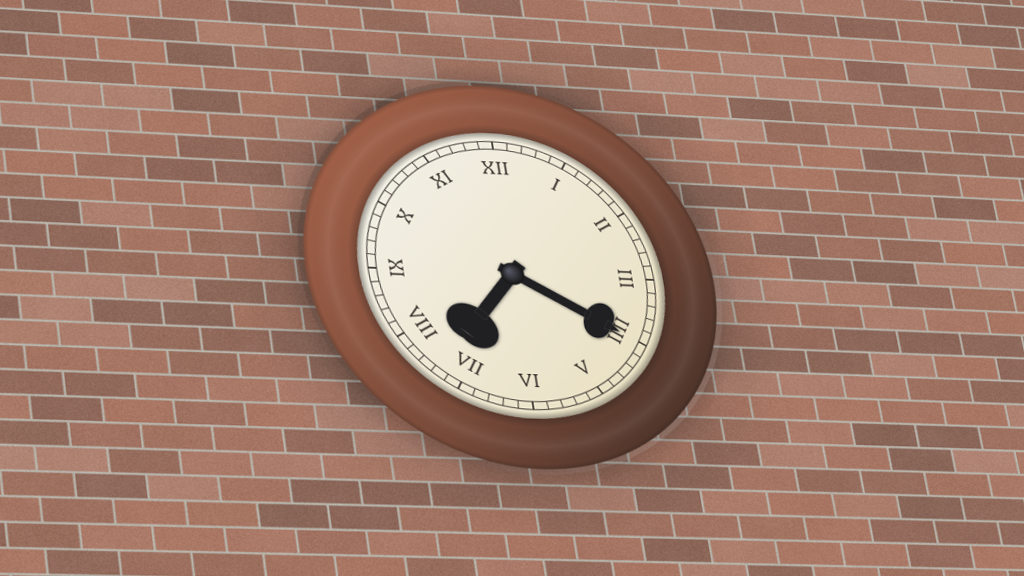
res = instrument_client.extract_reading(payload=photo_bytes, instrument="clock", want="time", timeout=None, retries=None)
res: 7:20
